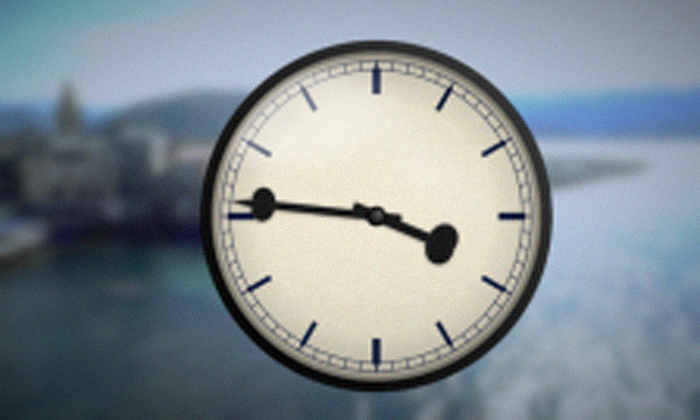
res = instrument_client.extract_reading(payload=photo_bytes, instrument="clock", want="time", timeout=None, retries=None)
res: 3:46
